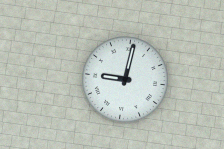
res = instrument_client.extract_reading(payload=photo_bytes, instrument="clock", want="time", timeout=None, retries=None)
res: 9:01
